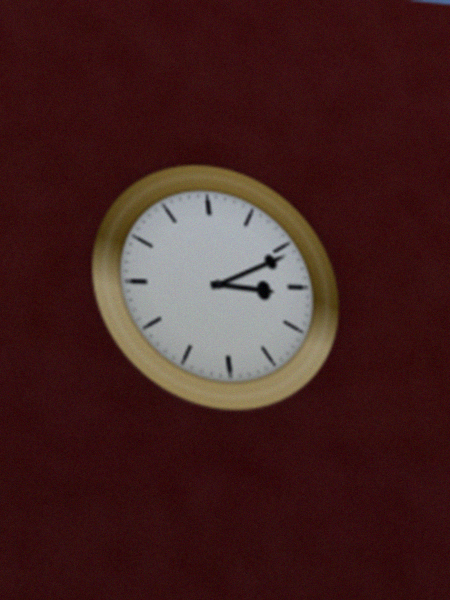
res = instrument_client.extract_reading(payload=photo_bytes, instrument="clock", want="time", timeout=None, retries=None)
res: 3:11
